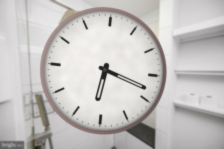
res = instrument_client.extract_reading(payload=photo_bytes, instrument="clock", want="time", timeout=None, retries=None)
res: 6:18
